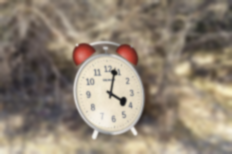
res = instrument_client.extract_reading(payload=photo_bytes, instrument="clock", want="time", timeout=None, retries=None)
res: 4:03
